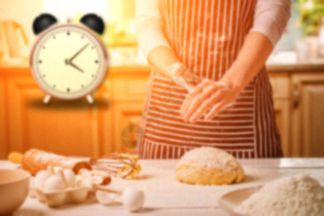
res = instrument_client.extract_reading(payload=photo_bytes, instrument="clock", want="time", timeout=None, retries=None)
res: 4:08
